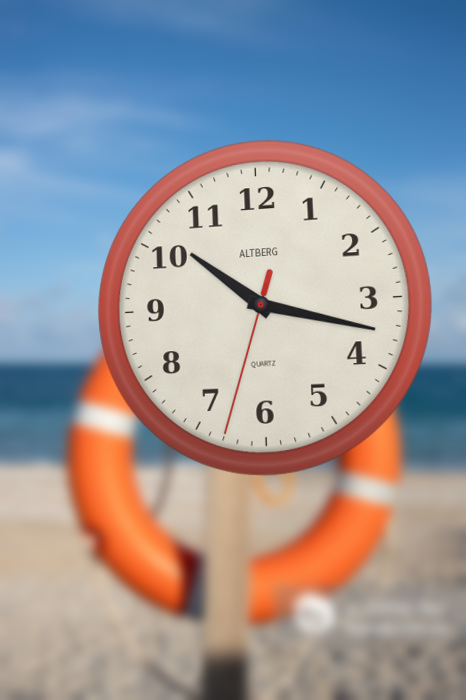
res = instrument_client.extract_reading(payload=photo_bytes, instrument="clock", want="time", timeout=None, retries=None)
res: 10:17:33
